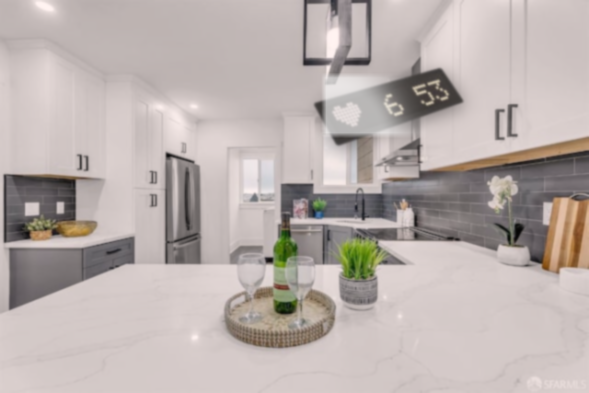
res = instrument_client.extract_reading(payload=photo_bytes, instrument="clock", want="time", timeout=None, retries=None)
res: 6:53
